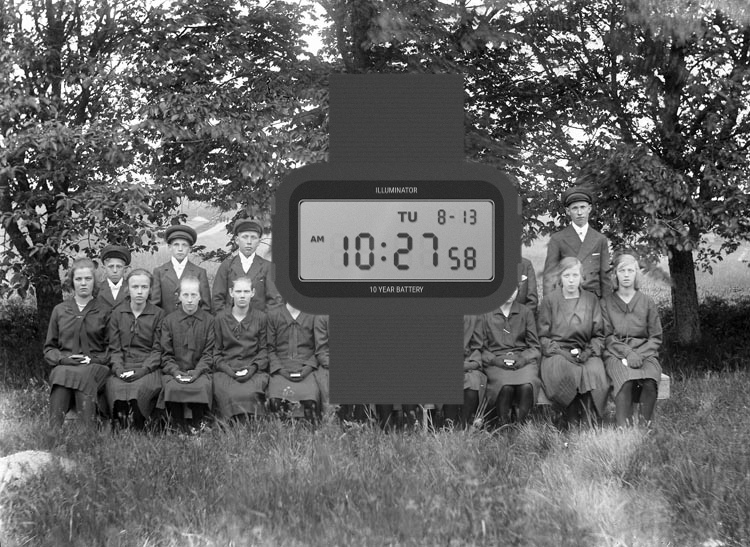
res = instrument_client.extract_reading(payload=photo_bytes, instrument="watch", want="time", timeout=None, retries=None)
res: 10:27:58
